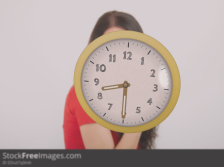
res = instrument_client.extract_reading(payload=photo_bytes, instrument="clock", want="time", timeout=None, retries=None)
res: 8:30
